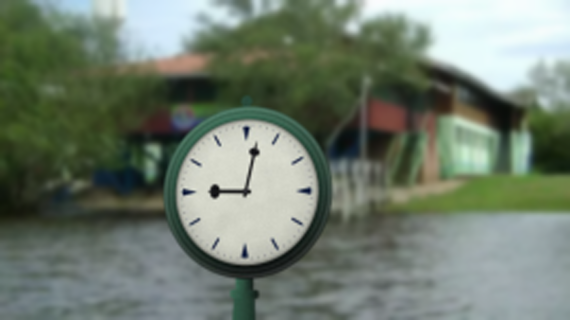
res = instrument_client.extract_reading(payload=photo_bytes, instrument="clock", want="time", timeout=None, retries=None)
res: 9:02
